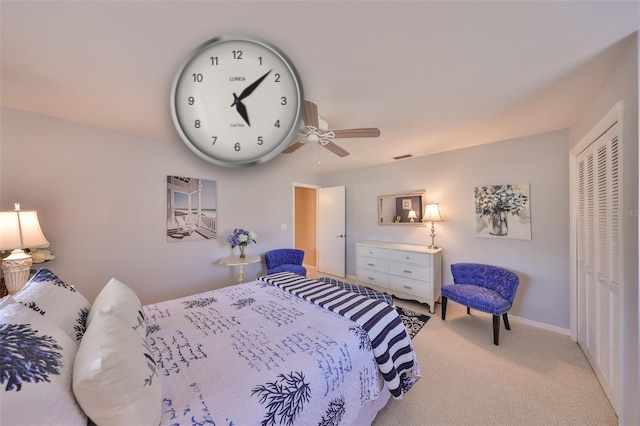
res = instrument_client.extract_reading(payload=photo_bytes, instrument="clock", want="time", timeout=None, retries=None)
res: 5:08
